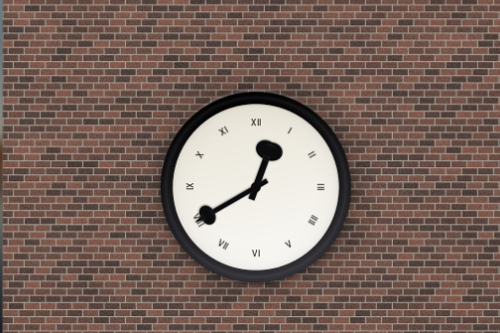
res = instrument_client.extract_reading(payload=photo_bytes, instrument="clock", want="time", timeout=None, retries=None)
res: 12:40
